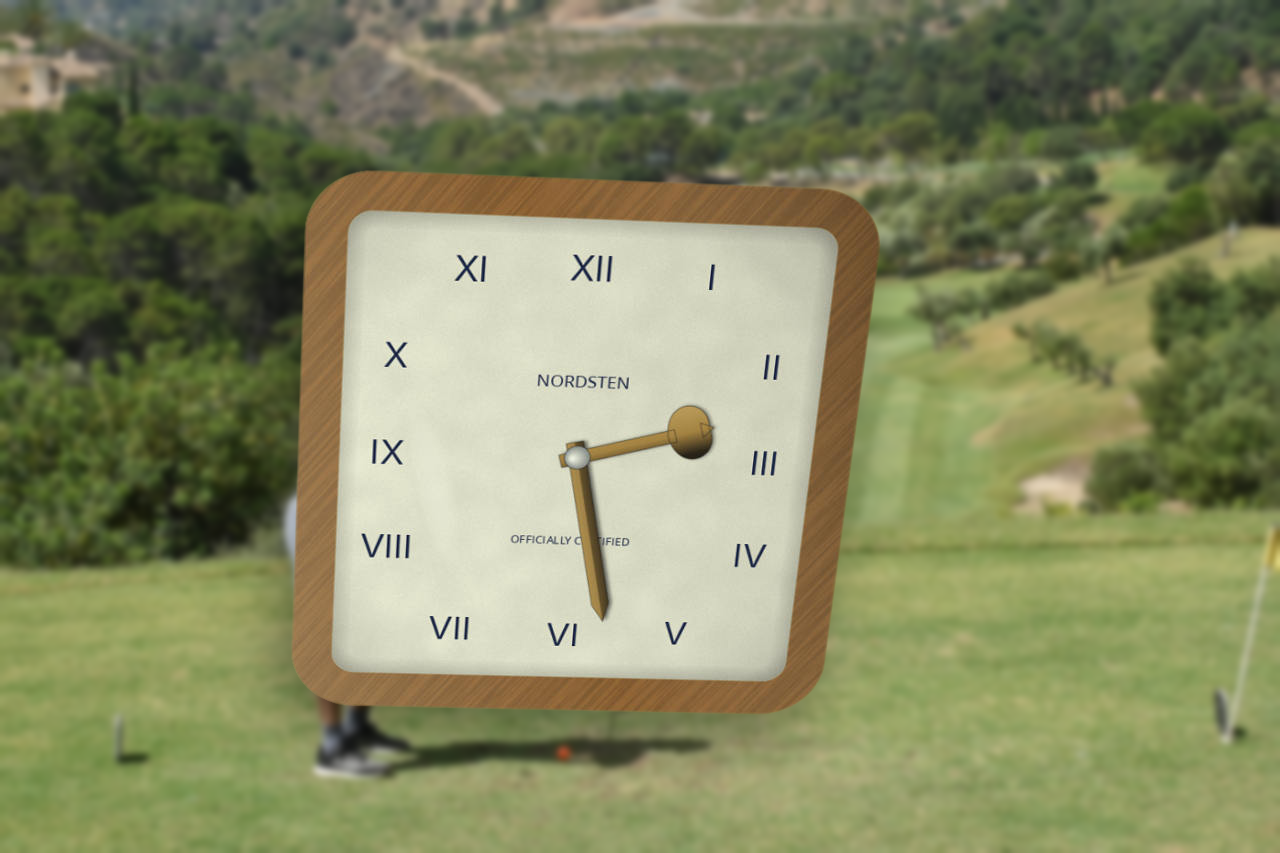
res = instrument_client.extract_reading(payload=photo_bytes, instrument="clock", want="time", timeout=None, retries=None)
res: 2:28
